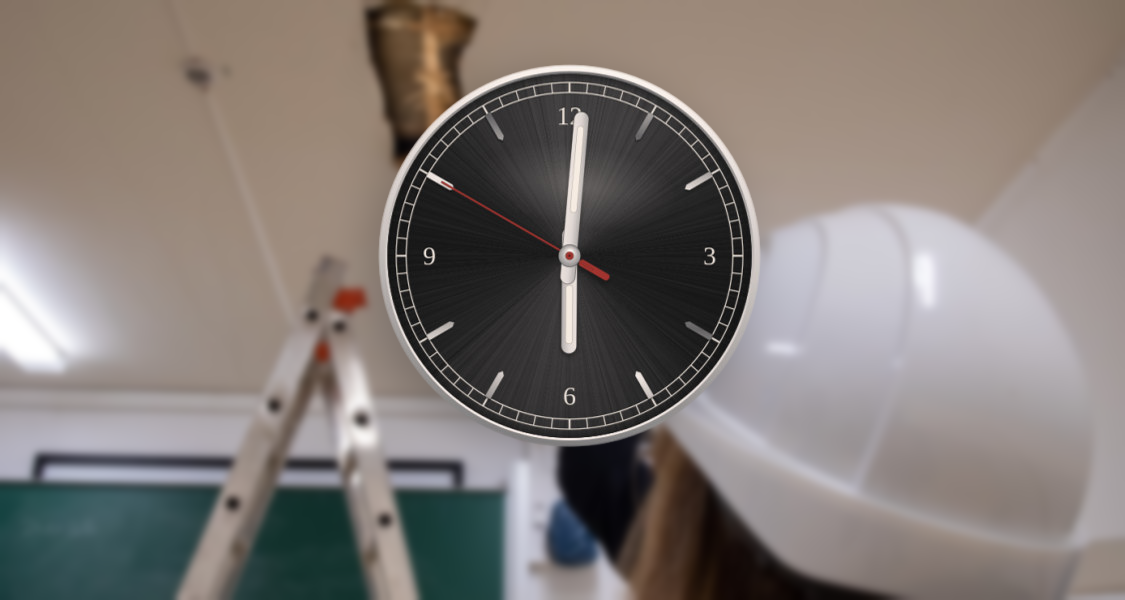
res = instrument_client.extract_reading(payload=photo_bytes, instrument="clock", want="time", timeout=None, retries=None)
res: 6:00:50
